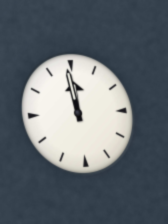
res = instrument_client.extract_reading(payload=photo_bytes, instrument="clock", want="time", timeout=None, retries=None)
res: 11:59
